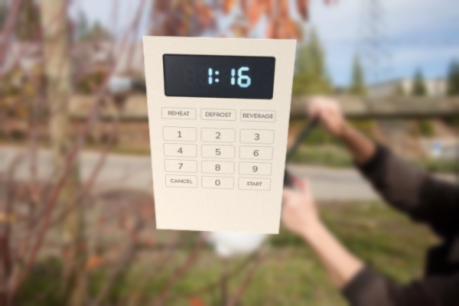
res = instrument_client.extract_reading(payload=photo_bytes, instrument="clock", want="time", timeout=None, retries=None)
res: 1:16
